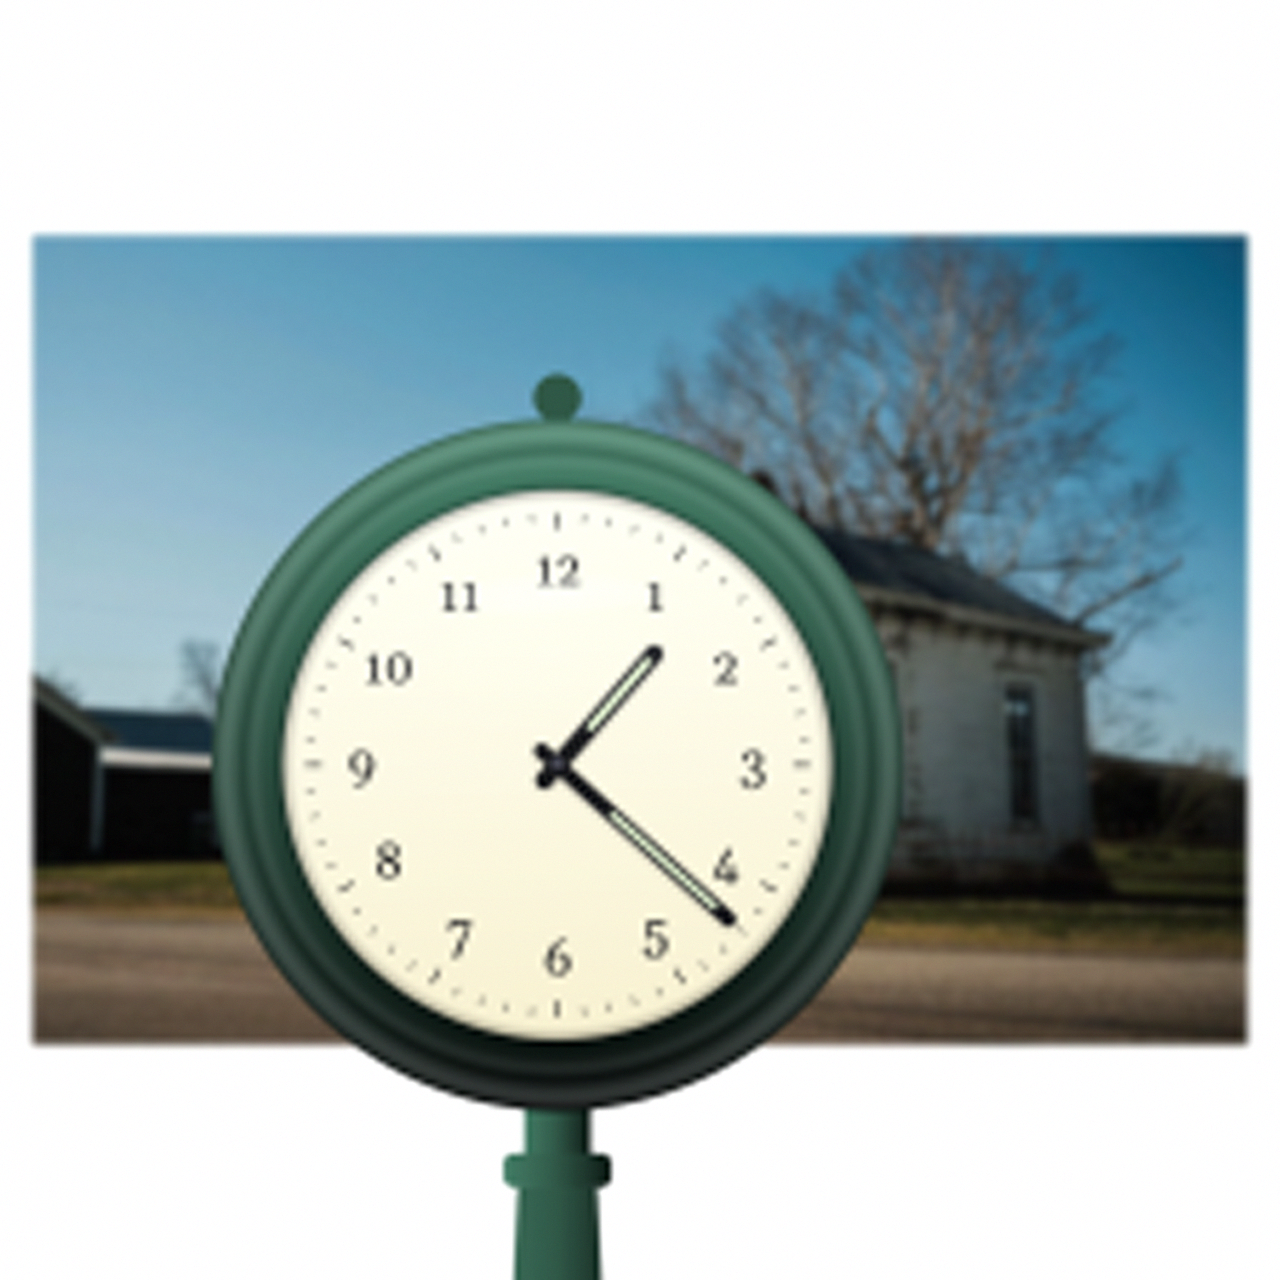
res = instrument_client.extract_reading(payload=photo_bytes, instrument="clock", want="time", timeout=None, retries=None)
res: 1:22
